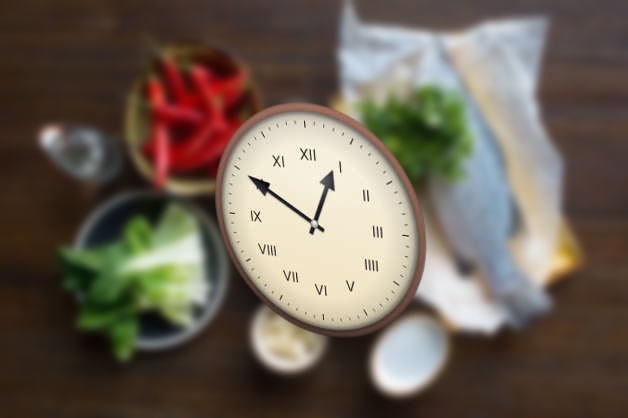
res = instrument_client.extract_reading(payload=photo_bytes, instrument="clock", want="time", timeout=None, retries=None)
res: 12:50
